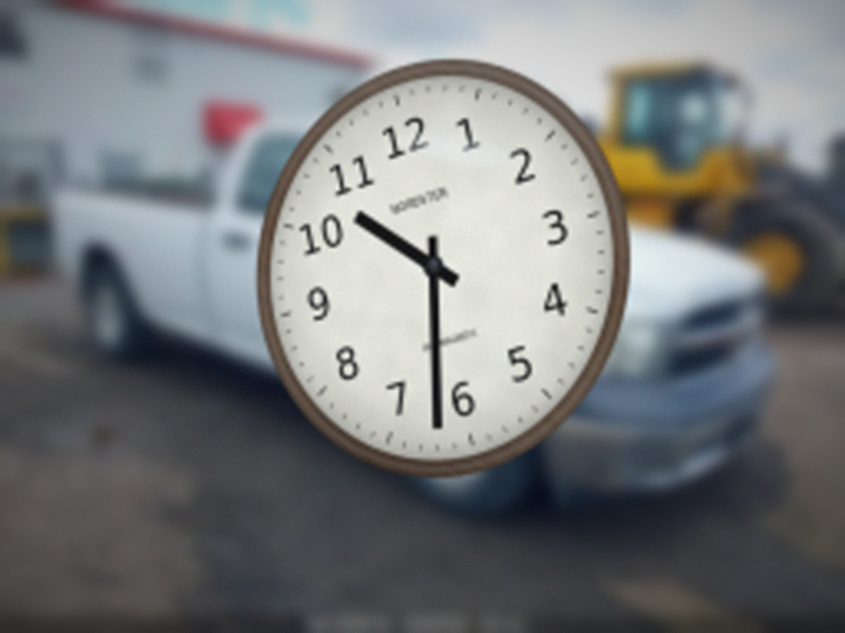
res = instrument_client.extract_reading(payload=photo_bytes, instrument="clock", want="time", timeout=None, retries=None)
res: 10:32
